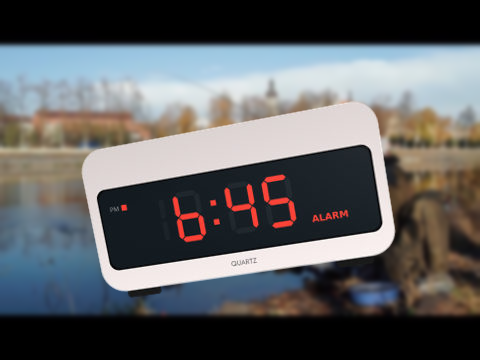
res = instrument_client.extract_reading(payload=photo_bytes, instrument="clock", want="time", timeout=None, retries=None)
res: 6:45
